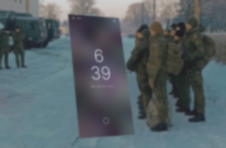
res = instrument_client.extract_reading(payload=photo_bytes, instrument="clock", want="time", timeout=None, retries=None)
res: 6:39
